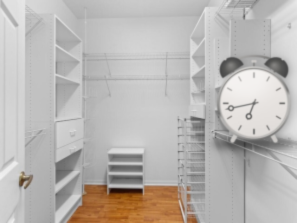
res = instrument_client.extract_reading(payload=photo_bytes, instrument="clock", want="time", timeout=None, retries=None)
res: 6:43
